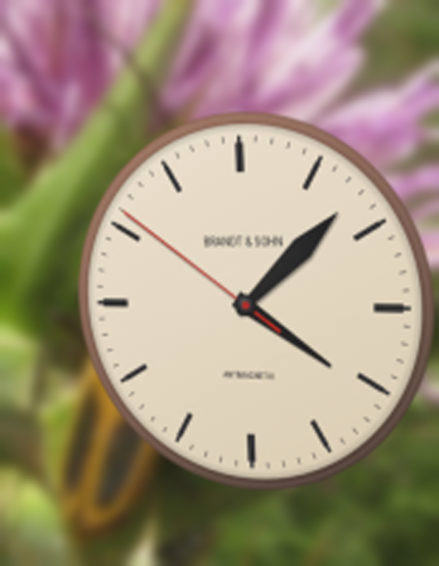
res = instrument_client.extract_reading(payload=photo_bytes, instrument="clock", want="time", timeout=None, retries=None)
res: 4:07:51
